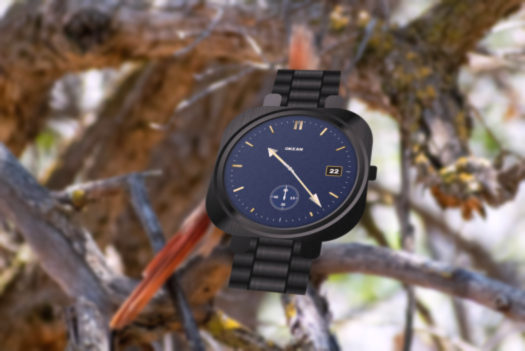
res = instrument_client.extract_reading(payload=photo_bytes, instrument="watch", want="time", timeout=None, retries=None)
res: 10:23
